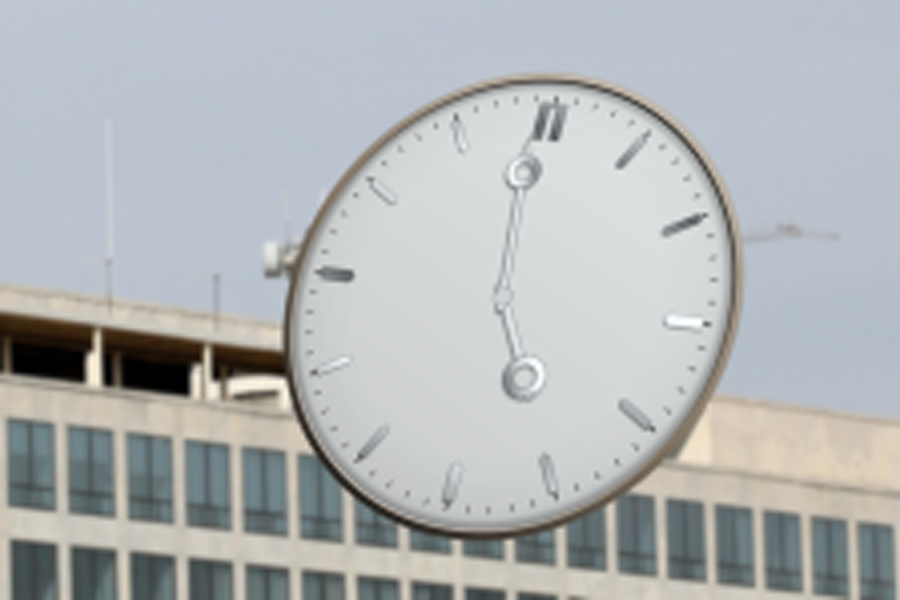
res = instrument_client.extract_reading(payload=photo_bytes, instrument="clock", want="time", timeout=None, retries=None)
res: 4:59
